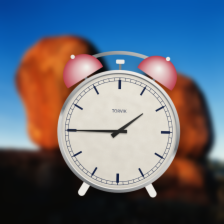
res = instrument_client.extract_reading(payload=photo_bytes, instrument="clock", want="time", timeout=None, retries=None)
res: 1:45
